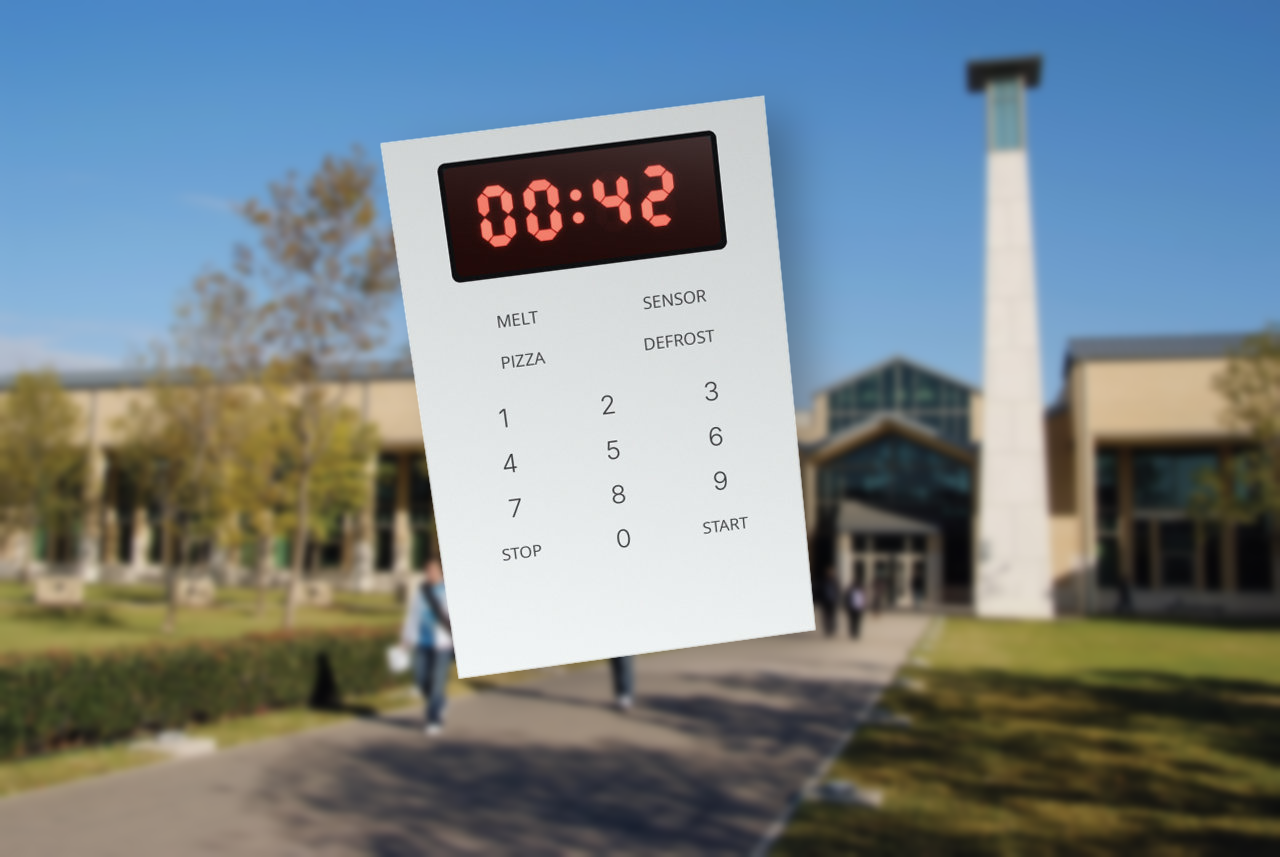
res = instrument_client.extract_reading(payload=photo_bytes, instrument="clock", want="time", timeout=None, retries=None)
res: 0:42
